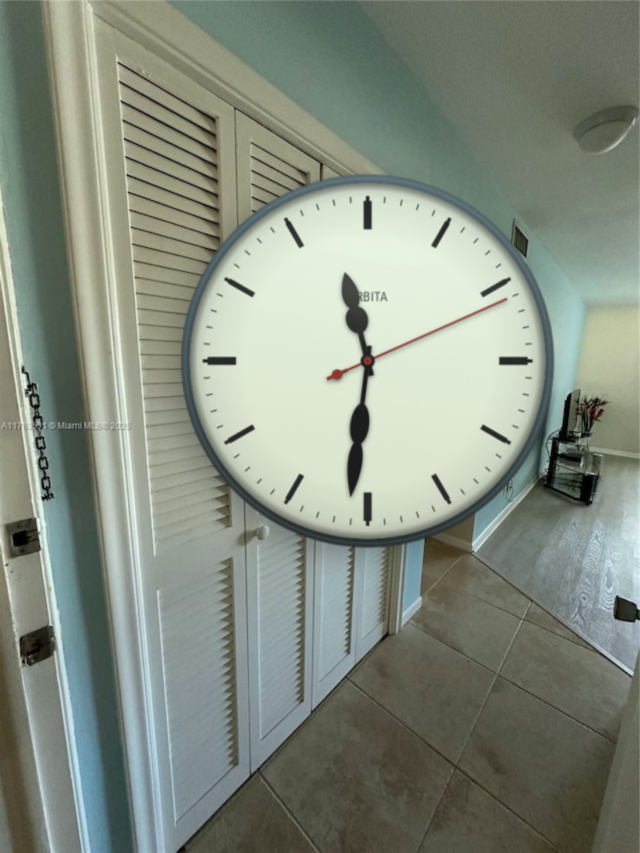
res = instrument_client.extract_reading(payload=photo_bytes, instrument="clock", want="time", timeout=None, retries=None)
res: 11:31:11
